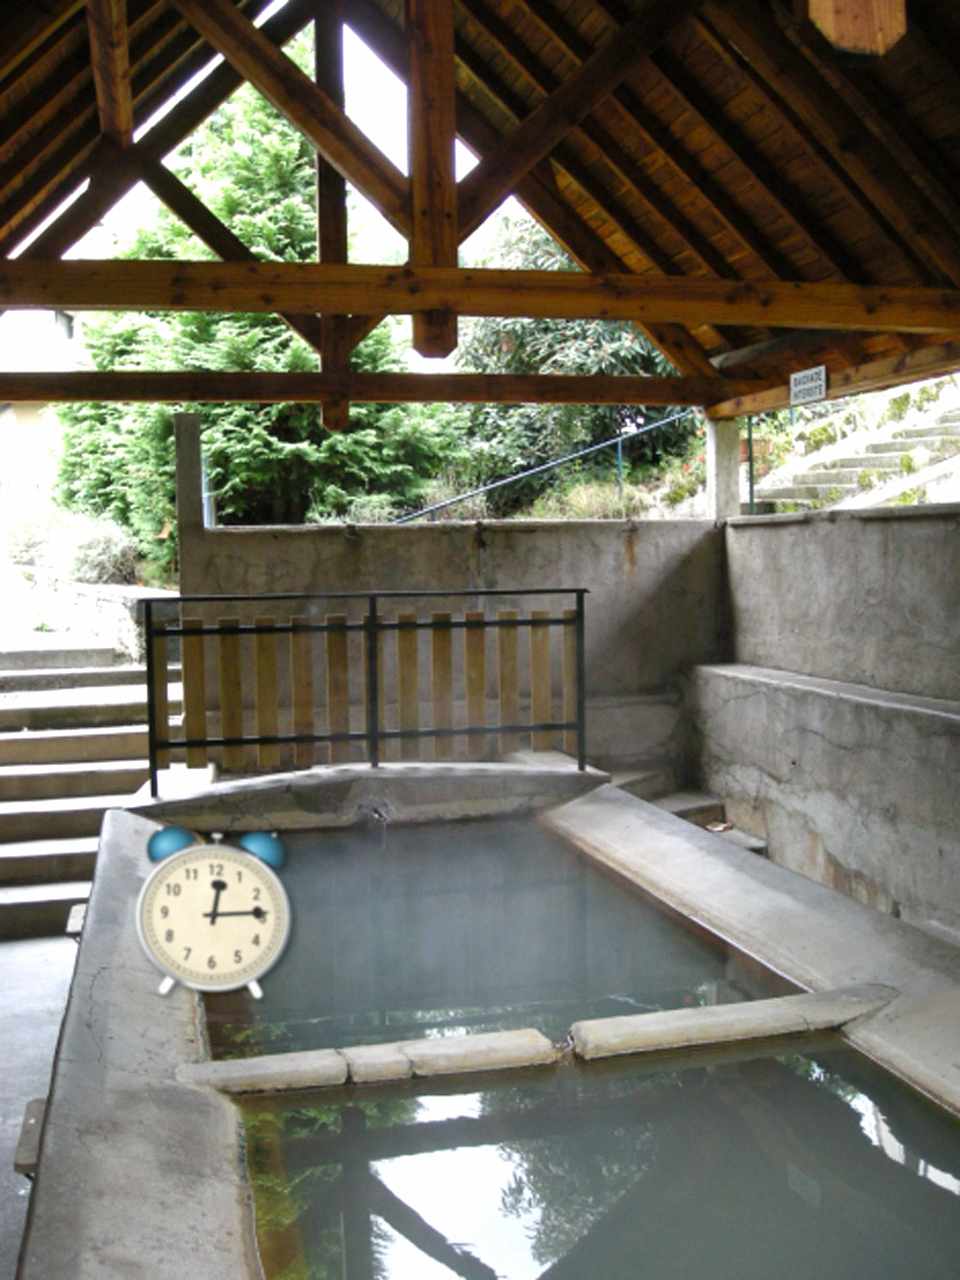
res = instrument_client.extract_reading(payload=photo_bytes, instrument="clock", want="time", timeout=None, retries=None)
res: 12:14
